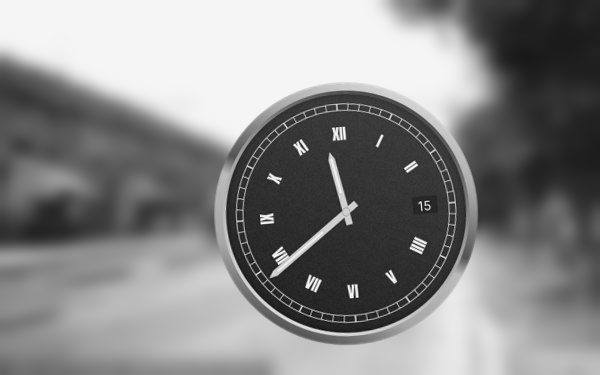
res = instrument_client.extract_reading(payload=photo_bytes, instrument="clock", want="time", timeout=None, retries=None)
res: 11:39
